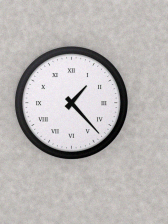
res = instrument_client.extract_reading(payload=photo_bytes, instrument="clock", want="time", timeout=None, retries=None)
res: 1:23
